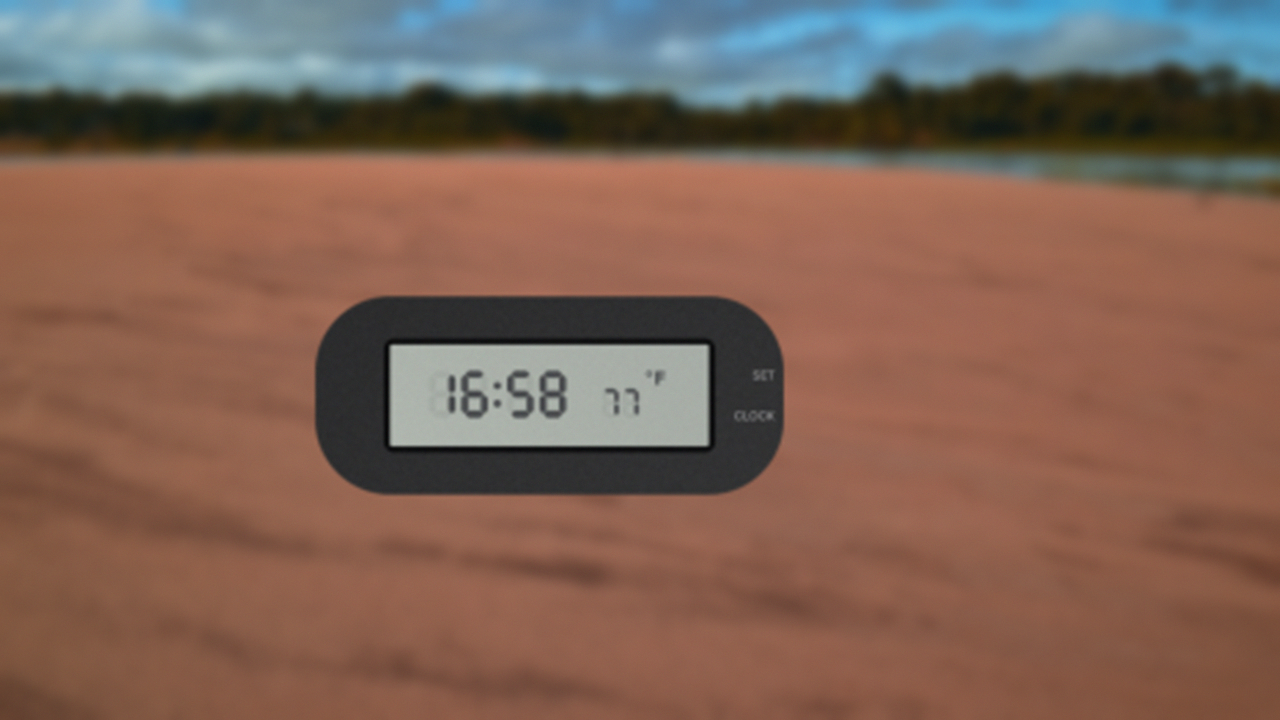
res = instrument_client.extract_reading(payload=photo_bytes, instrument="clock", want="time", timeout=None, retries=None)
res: 16:58
